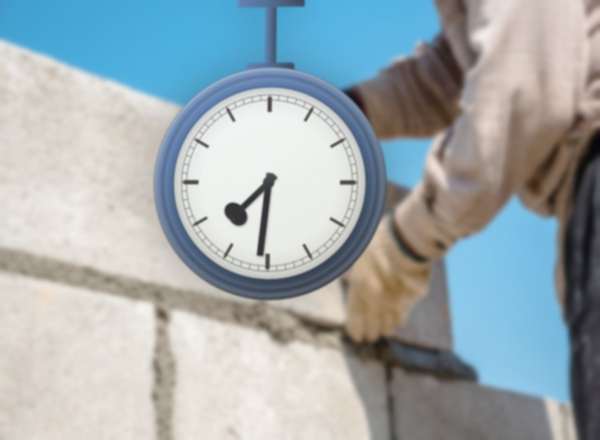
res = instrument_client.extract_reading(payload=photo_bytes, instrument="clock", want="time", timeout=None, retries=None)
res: 7:31
